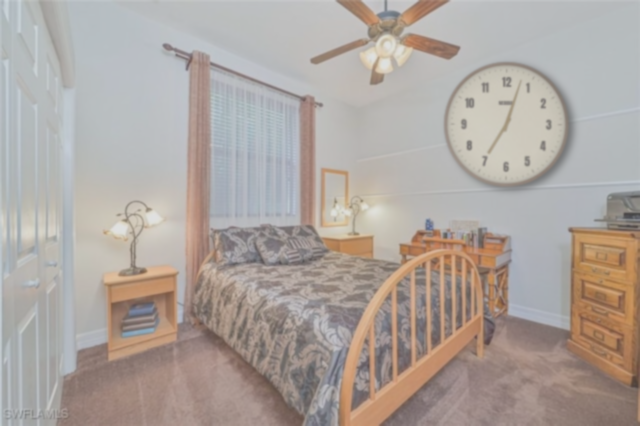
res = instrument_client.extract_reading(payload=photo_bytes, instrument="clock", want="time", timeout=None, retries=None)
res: 7:03
